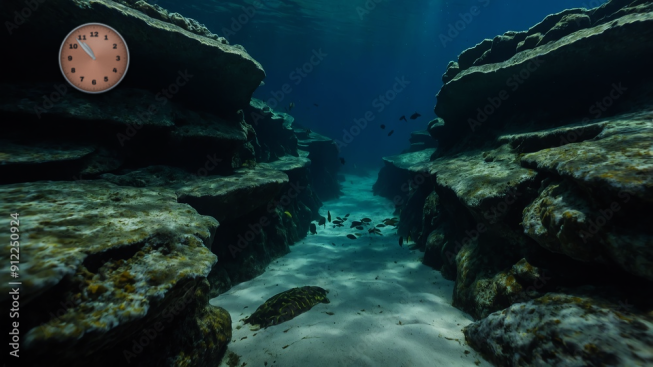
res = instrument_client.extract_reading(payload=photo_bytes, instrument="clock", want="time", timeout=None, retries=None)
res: 10:53
